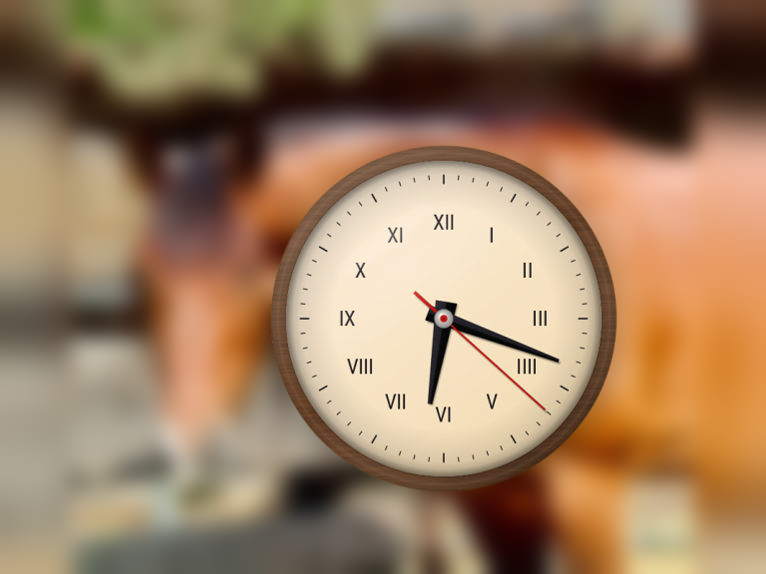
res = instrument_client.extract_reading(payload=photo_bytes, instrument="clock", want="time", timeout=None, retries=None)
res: 6:18:22
